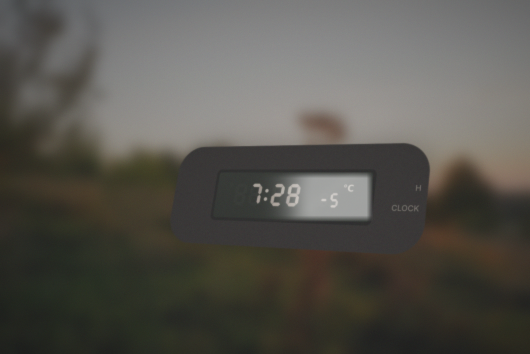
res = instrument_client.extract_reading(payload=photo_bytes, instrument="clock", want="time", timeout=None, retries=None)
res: 7:28
